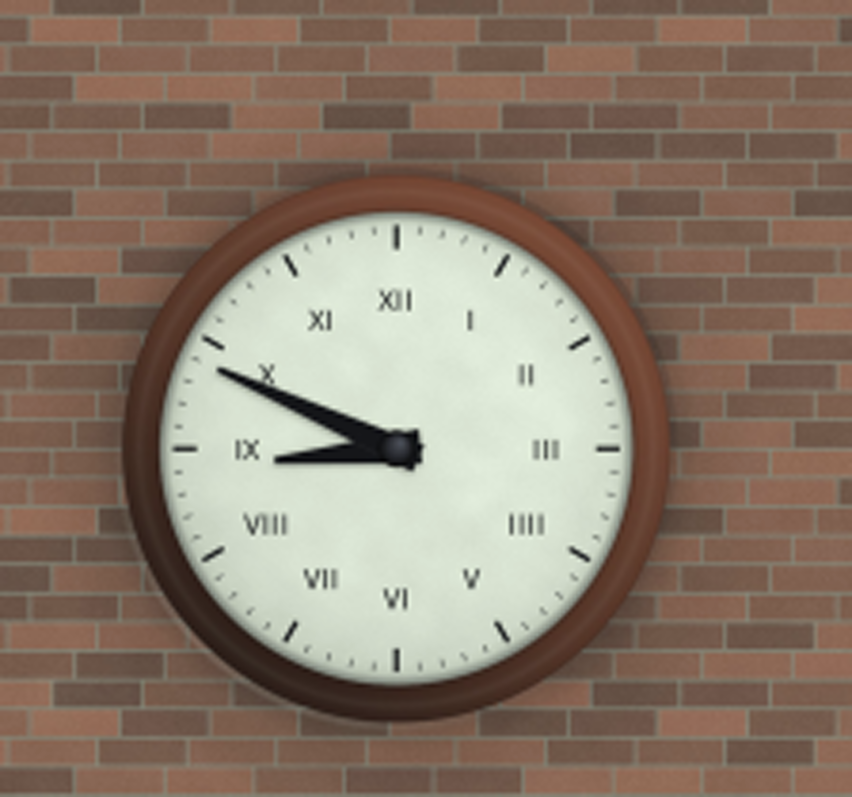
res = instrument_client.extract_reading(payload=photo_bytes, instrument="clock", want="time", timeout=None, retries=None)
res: 8:49
